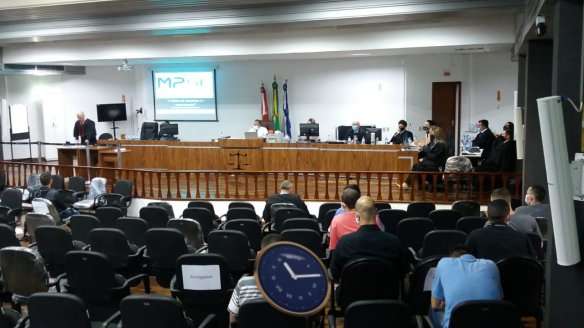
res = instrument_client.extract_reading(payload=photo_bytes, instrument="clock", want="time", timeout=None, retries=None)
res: 11:15
